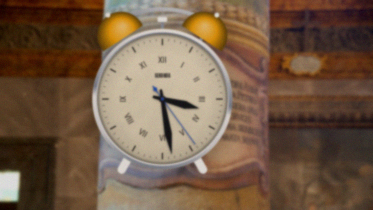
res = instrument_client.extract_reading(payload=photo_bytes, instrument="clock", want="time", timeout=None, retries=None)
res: 3:28:24
